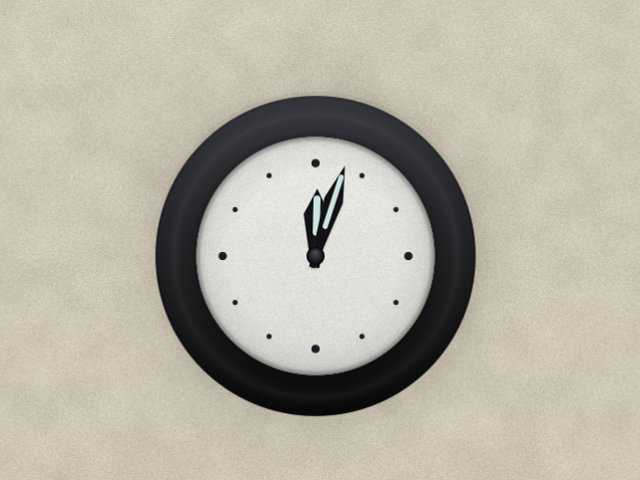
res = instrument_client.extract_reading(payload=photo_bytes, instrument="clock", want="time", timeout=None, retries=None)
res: 12:03
